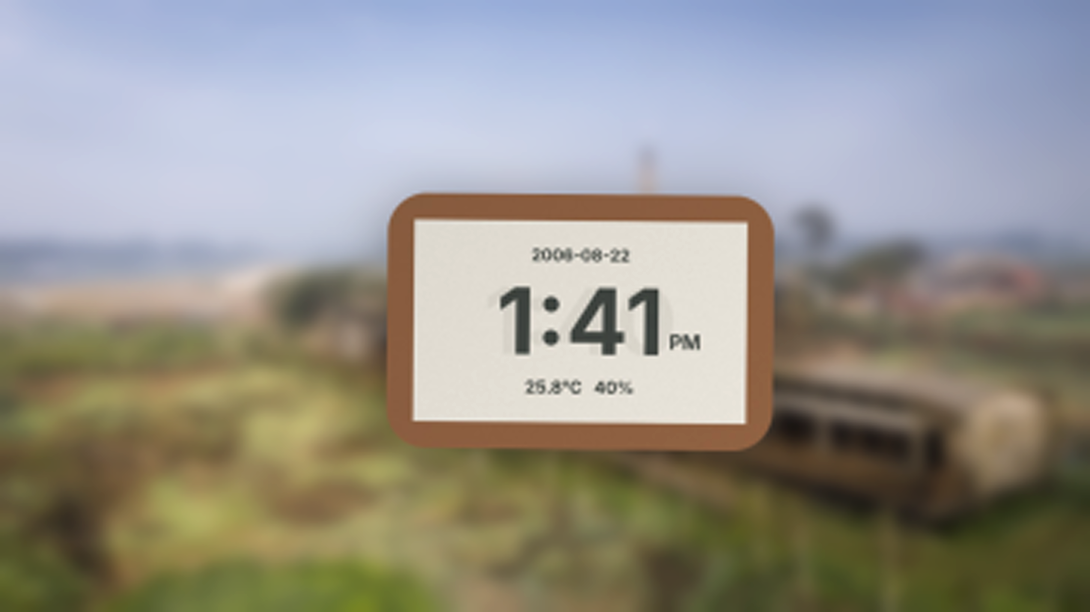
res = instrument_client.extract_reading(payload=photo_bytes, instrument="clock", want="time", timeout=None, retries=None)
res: 1:41
